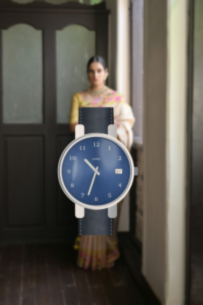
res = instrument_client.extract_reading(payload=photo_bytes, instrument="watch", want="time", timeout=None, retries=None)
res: 10:33
